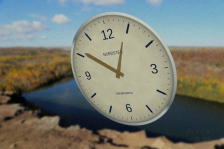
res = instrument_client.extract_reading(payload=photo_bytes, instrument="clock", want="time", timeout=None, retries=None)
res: 12:51
